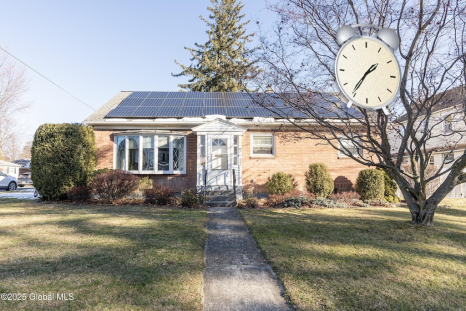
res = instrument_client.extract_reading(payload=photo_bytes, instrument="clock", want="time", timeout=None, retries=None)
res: 1:36
